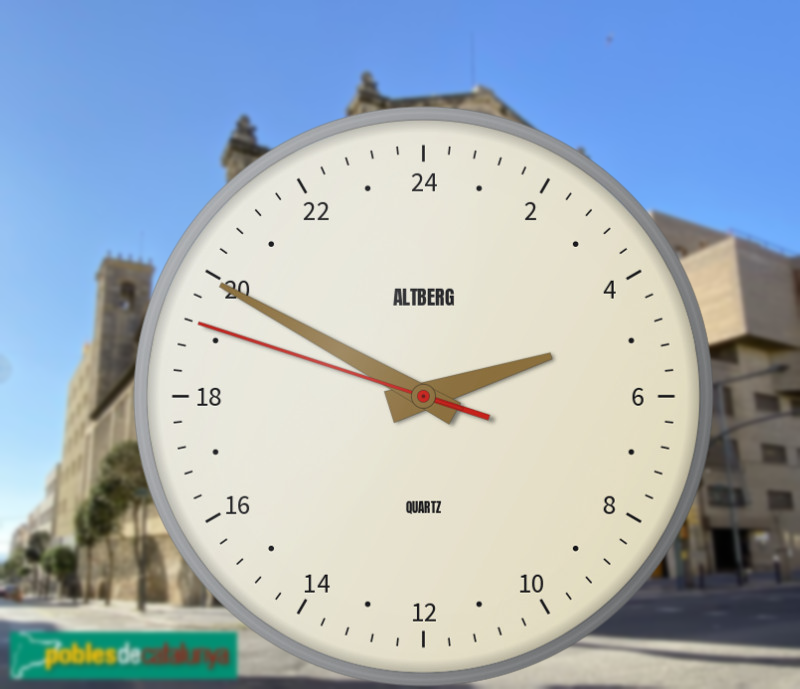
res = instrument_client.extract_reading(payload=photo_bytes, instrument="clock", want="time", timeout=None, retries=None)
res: 4:49:48
